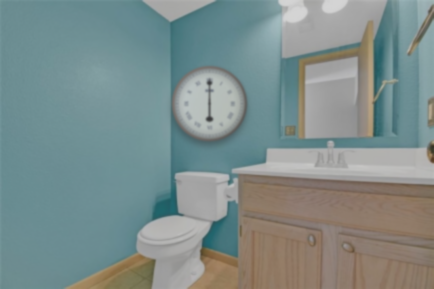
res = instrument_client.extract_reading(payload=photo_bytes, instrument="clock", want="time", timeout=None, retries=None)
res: 6:00
